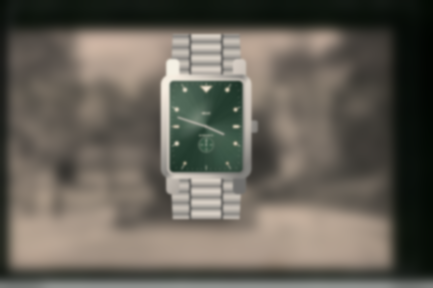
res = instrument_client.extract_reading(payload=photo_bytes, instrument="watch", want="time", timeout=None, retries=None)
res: 3:48
